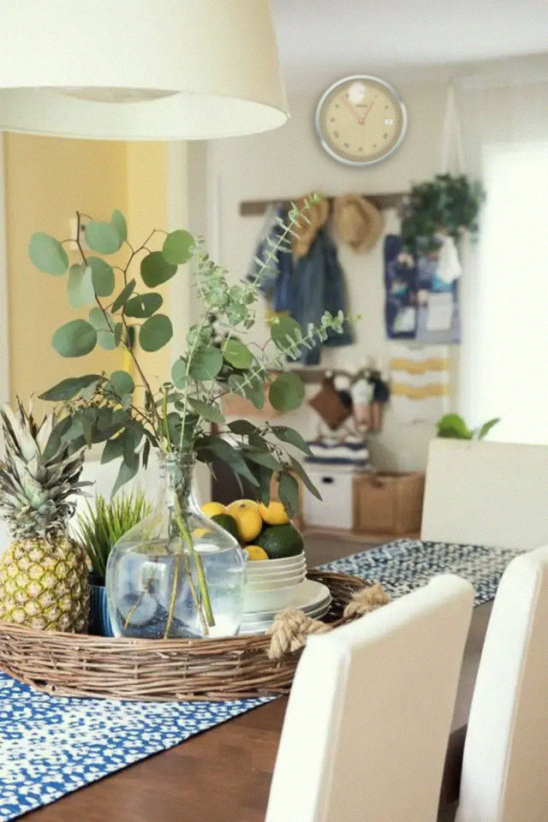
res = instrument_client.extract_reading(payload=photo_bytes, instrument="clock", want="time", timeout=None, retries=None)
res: 12:53
